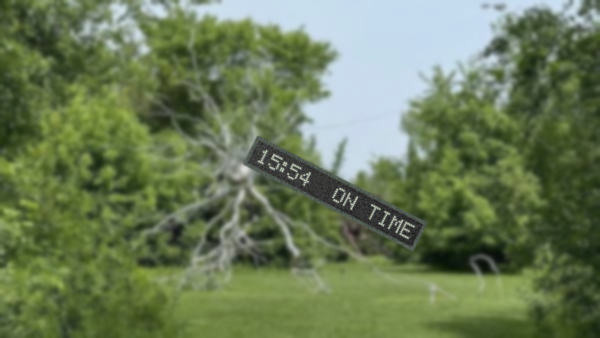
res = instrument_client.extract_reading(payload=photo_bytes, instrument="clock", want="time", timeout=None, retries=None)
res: 15:54
